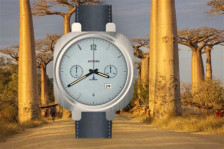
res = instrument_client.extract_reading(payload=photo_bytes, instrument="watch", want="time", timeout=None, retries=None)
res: 3:40
